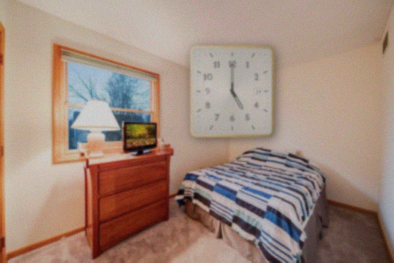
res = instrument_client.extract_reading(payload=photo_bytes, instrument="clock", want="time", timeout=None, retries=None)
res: 5:00
